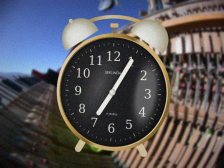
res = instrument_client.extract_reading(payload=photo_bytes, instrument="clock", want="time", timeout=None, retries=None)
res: 7:05
